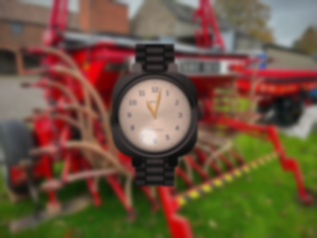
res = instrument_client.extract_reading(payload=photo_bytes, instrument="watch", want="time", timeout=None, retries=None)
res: 11:02
